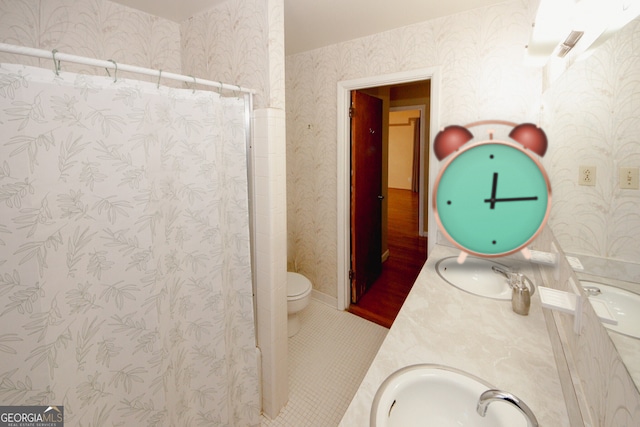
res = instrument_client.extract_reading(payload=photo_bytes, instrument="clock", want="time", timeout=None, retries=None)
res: 12:15
